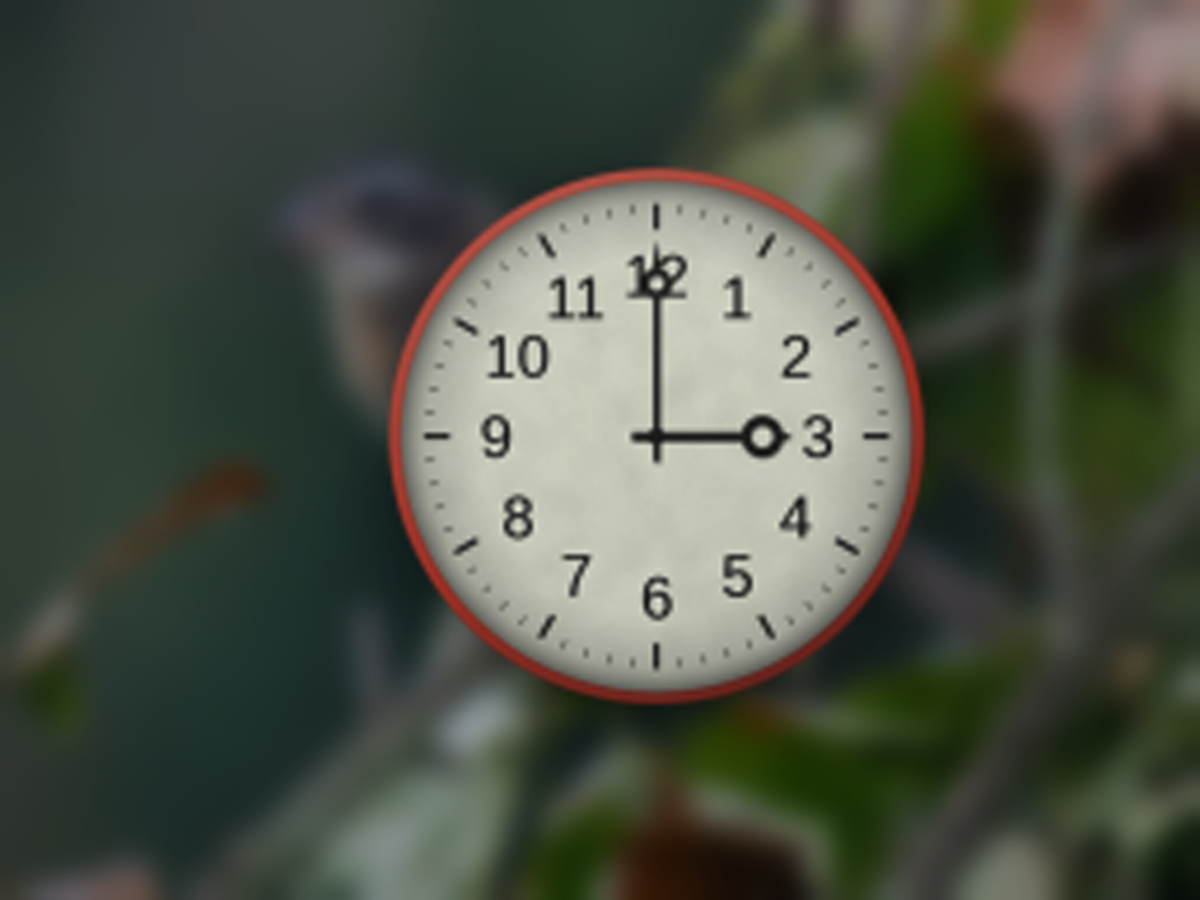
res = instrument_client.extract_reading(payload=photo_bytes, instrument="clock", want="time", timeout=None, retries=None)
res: 3:00
